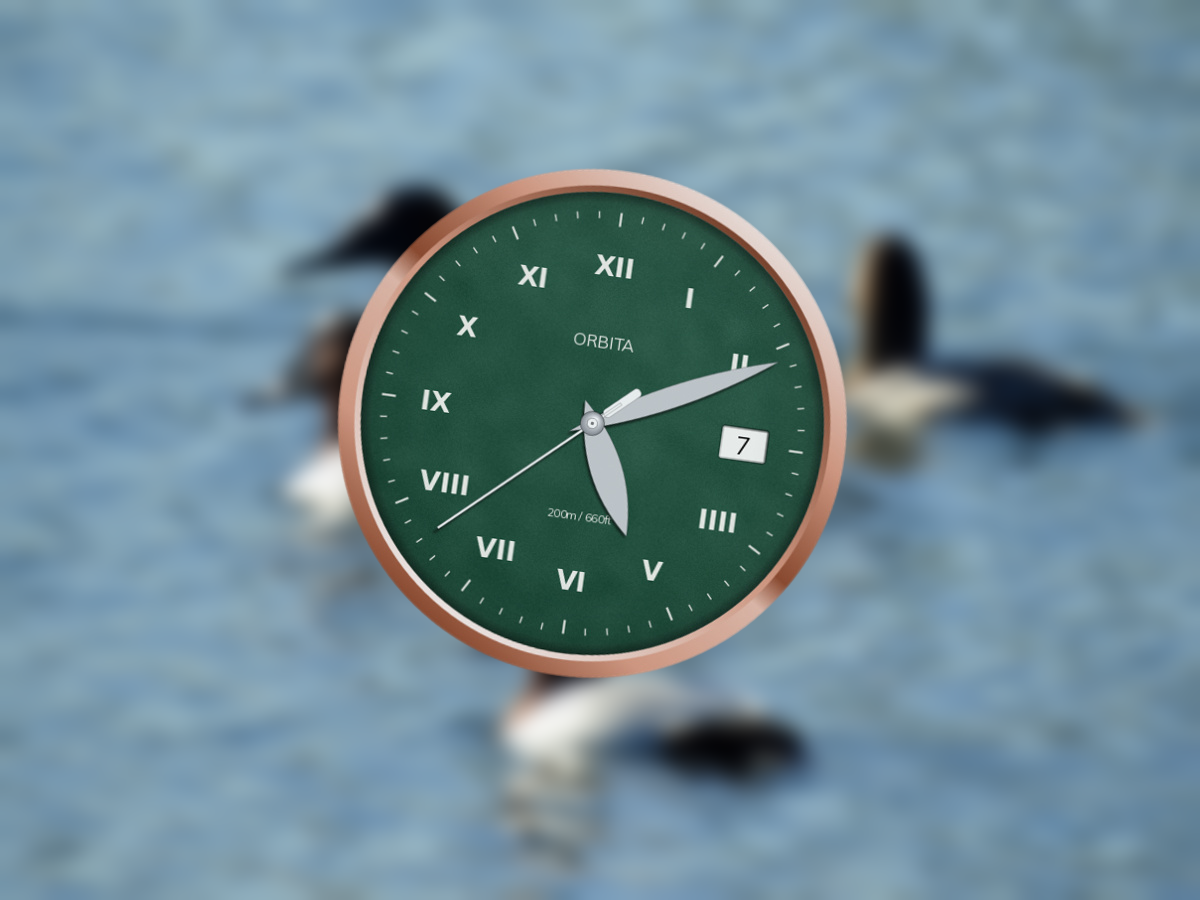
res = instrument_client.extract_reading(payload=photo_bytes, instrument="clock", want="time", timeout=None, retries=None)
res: 5:10:38
